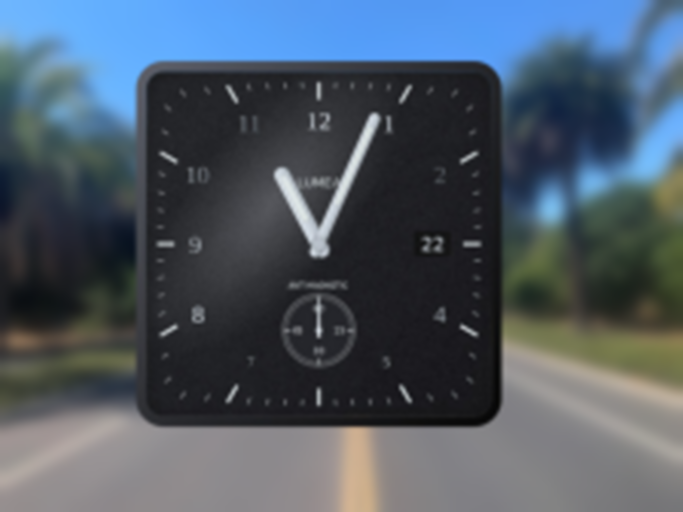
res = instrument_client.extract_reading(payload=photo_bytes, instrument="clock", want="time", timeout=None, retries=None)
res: 11:04
